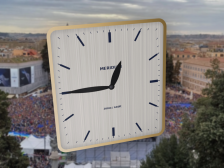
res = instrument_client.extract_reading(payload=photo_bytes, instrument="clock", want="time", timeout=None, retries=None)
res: 12:45
